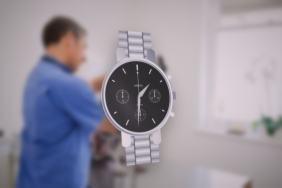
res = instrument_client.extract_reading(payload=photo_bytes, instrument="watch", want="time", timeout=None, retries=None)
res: 1:31
